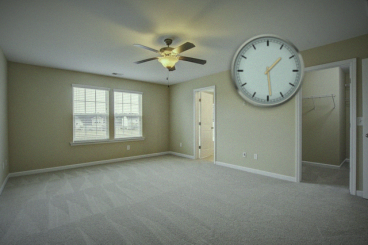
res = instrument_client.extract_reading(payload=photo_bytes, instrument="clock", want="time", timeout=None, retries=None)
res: 1:29
